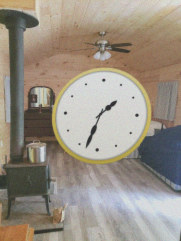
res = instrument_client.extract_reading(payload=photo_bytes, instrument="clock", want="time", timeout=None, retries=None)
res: 1:33
